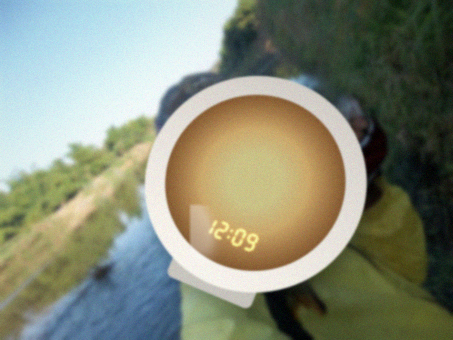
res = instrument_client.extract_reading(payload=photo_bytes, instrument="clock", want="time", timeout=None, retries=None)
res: 12:09
